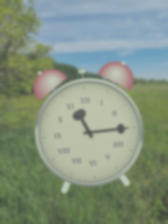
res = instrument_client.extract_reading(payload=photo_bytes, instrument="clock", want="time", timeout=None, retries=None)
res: 11:15
